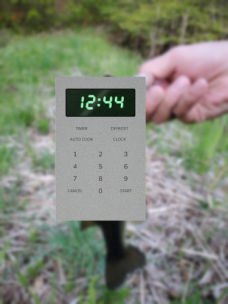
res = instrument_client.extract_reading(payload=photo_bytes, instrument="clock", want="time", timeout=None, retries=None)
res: 12:44
